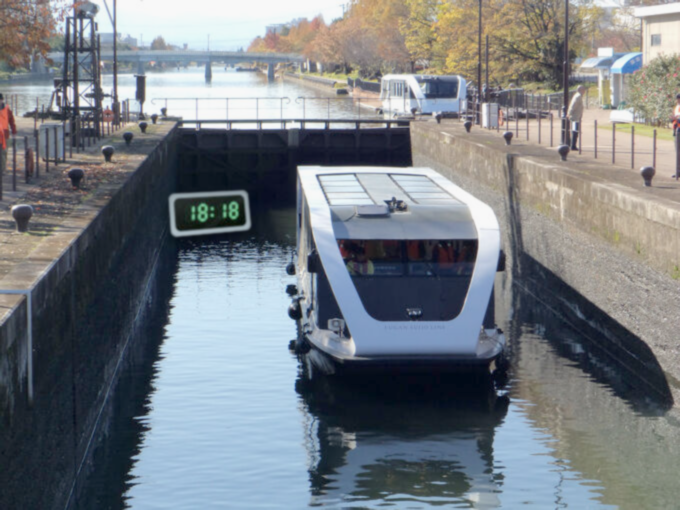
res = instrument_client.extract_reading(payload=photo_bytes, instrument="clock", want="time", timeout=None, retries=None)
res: 18:18
